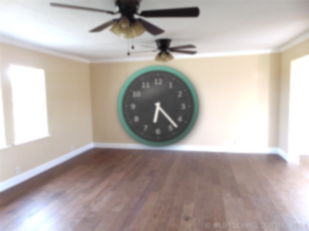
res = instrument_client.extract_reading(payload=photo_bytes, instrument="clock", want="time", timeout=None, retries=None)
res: 6:23
